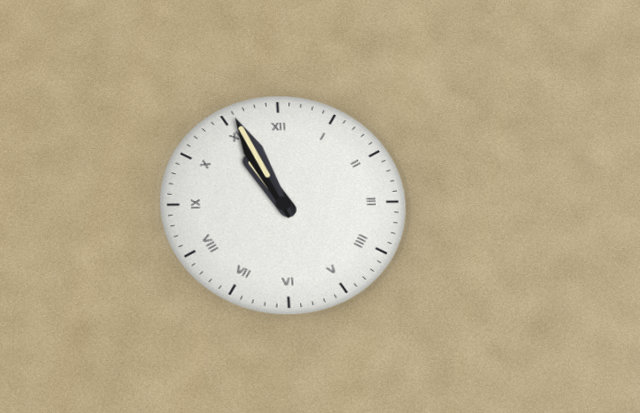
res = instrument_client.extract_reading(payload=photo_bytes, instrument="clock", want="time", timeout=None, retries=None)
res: 10:56
